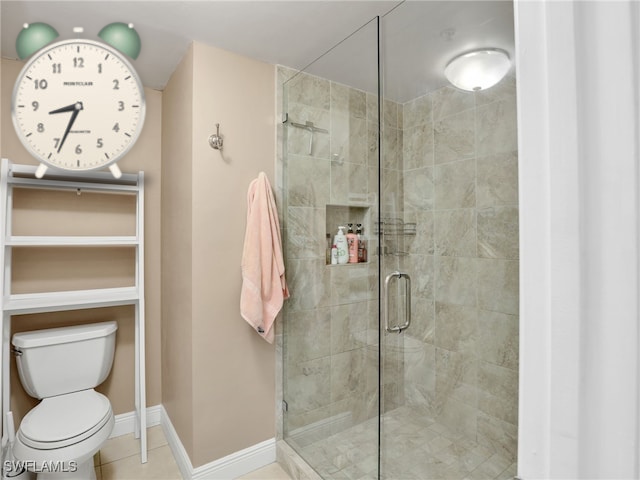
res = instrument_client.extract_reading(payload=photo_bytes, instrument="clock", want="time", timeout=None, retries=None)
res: 8:34
